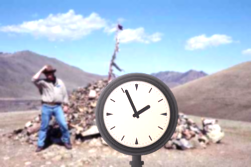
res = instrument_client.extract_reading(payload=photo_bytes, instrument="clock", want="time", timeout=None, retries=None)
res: 1:56
